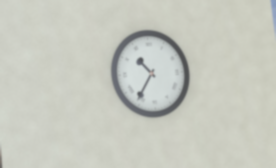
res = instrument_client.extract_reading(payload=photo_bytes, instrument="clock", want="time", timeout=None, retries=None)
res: 10:36
